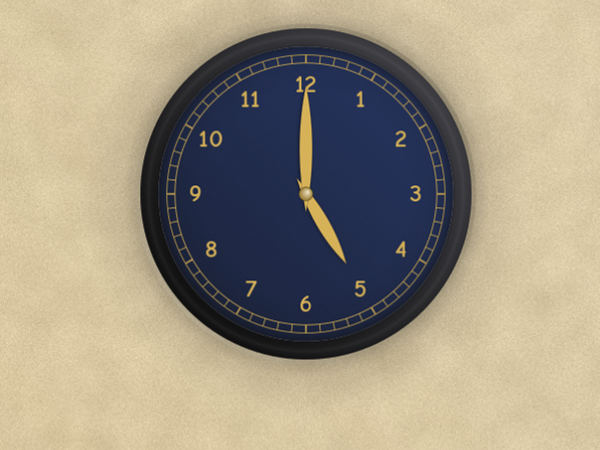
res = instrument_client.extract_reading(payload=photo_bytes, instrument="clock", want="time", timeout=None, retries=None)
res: 5:00
